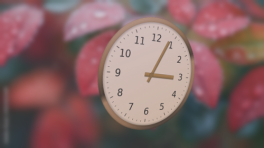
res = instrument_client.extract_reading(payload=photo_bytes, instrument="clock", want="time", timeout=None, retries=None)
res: 3:04
